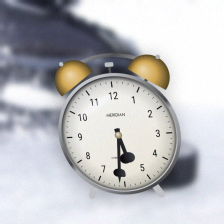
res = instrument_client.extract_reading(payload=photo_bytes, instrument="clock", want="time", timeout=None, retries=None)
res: 5:31
